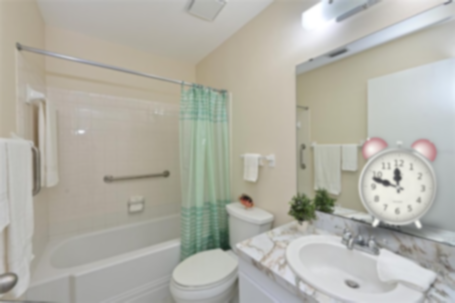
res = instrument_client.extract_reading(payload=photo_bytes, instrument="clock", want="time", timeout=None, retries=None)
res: 11:48
